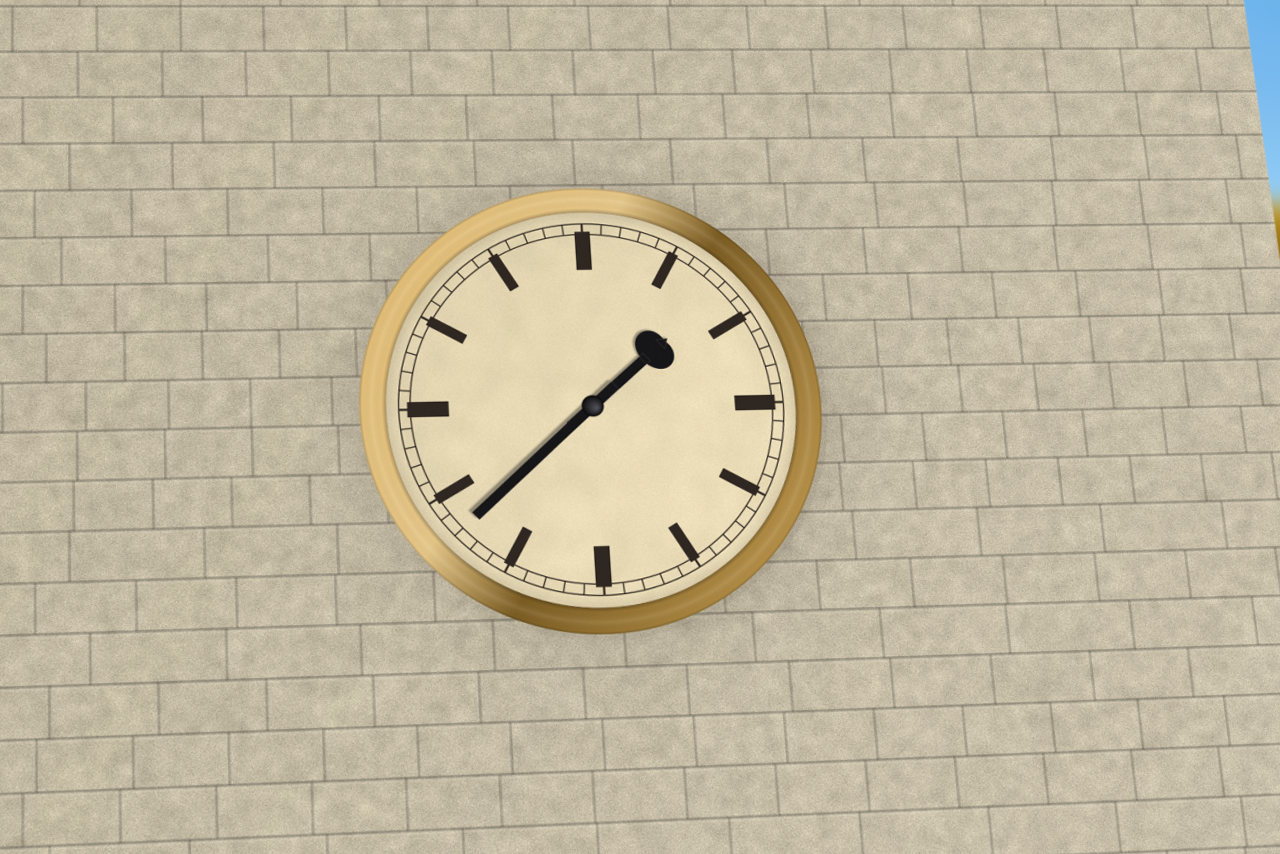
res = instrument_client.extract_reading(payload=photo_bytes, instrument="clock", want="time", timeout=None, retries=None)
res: 1:38
